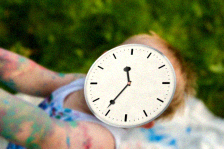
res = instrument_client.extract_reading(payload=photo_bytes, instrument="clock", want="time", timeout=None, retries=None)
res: 11:36
